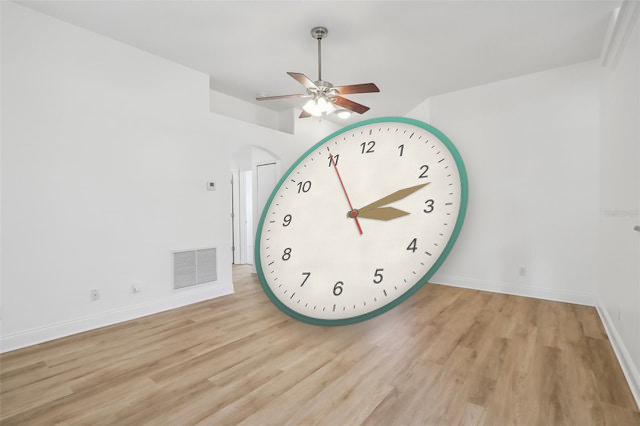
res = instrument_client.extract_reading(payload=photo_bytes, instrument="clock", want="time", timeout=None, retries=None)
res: 3:11:55
